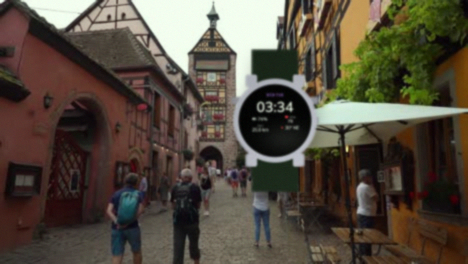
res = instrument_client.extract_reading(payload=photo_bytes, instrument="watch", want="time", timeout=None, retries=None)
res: 3:34
